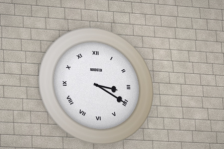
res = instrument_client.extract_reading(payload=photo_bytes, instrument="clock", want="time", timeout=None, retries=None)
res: 3:20
